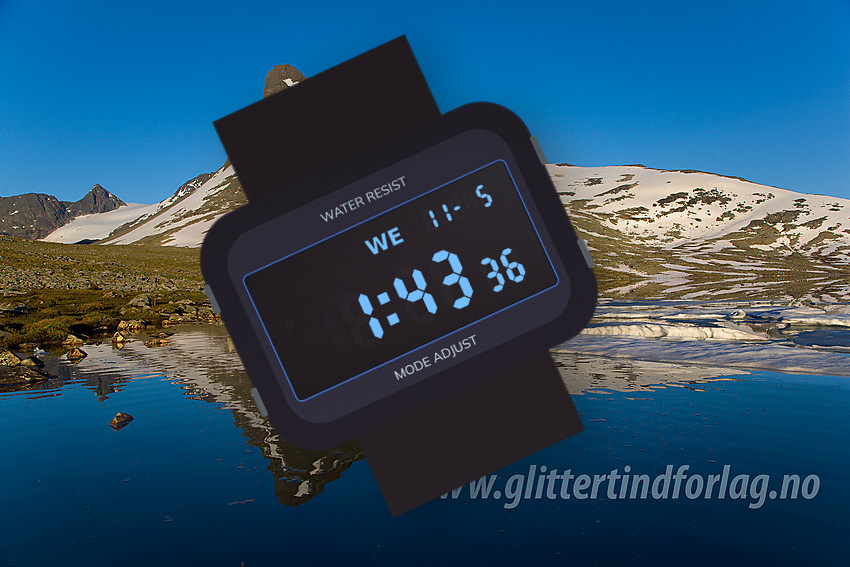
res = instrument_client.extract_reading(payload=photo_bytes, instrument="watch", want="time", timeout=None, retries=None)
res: 1:43:36
